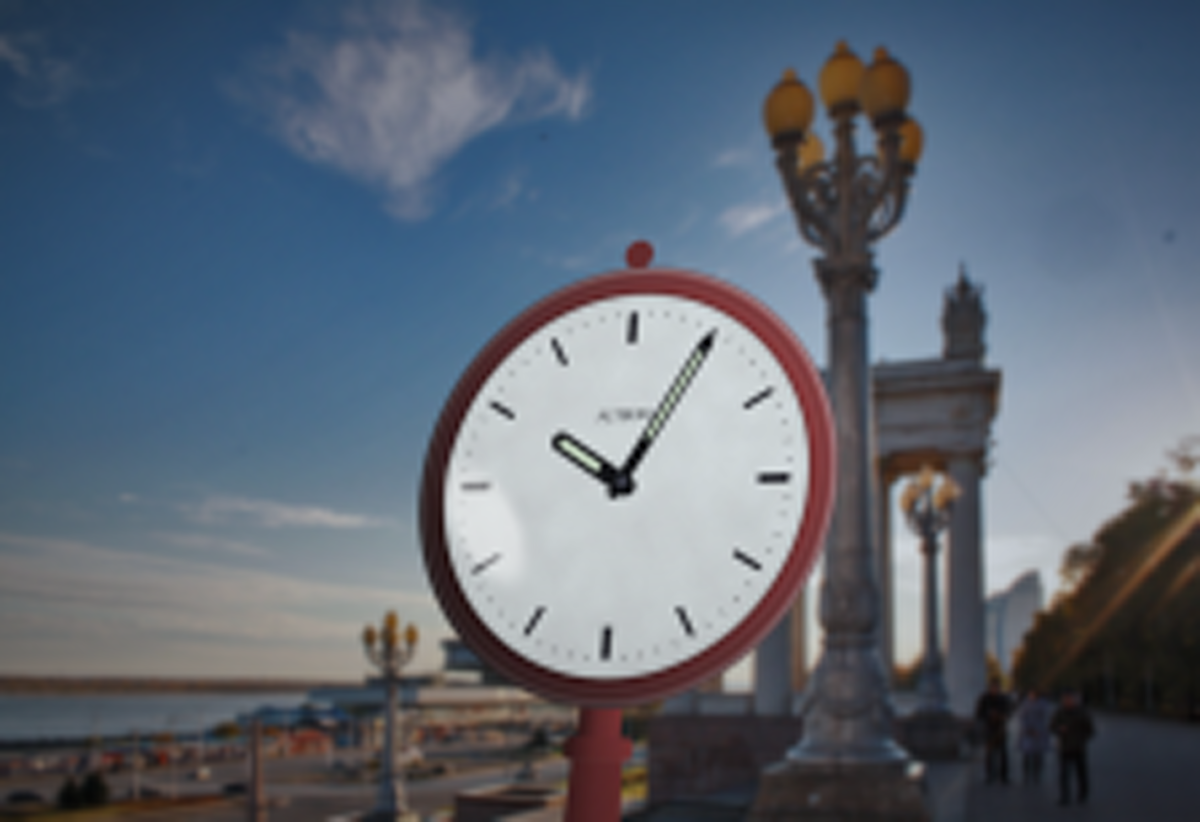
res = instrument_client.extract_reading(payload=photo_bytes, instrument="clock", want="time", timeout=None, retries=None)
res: 10:05
